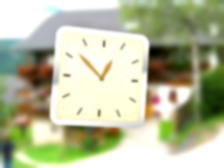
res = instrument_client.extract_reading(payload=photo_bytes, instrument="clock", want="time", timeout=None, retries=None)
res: 12:52
